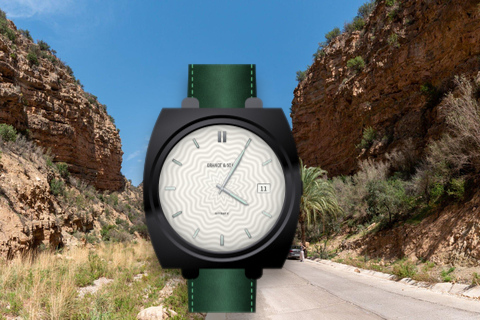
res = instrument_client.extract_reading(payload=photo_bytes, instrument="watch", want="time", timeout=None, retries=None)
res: 4:05
